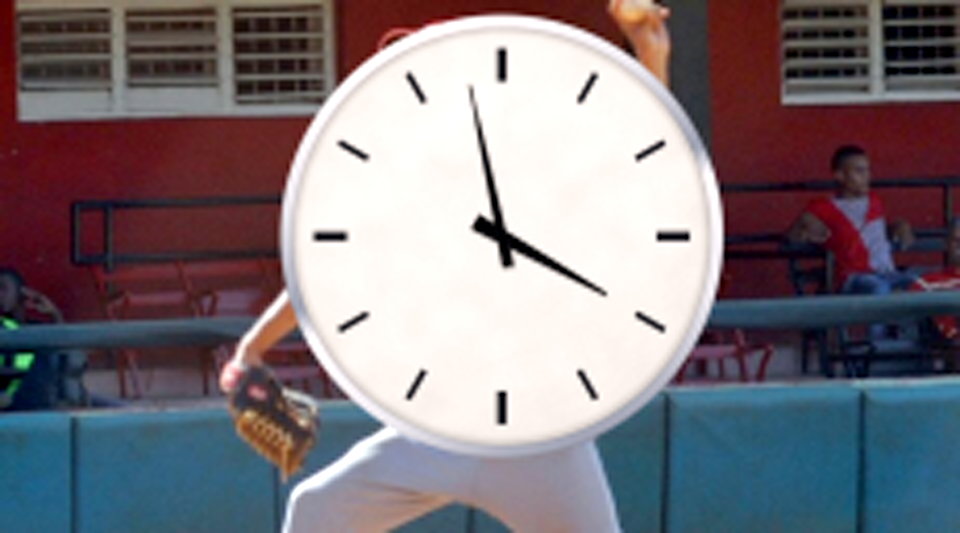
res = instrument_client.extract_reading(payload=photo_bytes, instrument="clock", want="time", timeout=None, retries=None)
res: 3:58
